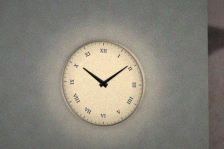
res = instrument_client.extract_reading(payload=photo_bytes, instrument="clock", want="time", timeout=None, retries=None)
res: 10:09
